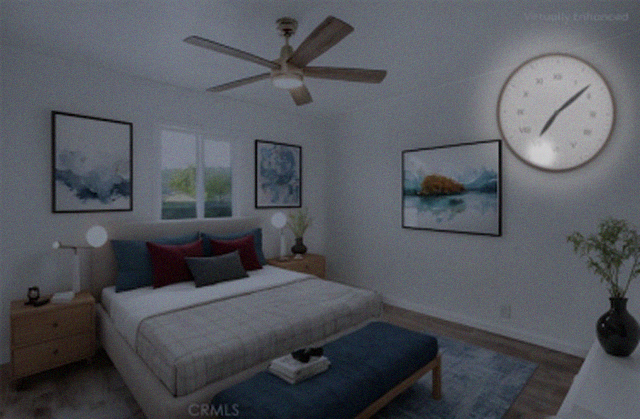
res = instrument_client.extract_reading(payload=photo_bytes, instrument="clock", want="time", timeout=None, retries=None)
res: 7:08
